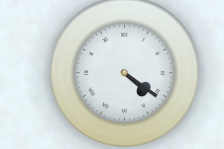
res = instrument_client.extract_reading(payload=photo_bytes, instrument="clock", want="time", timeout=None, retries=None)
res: 4:21
